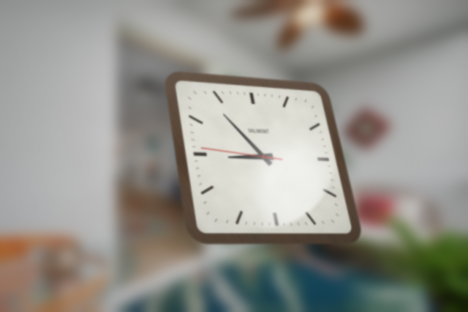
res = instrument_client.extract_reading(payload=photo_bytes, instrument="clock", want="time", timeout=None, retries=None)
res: 8:53:46
